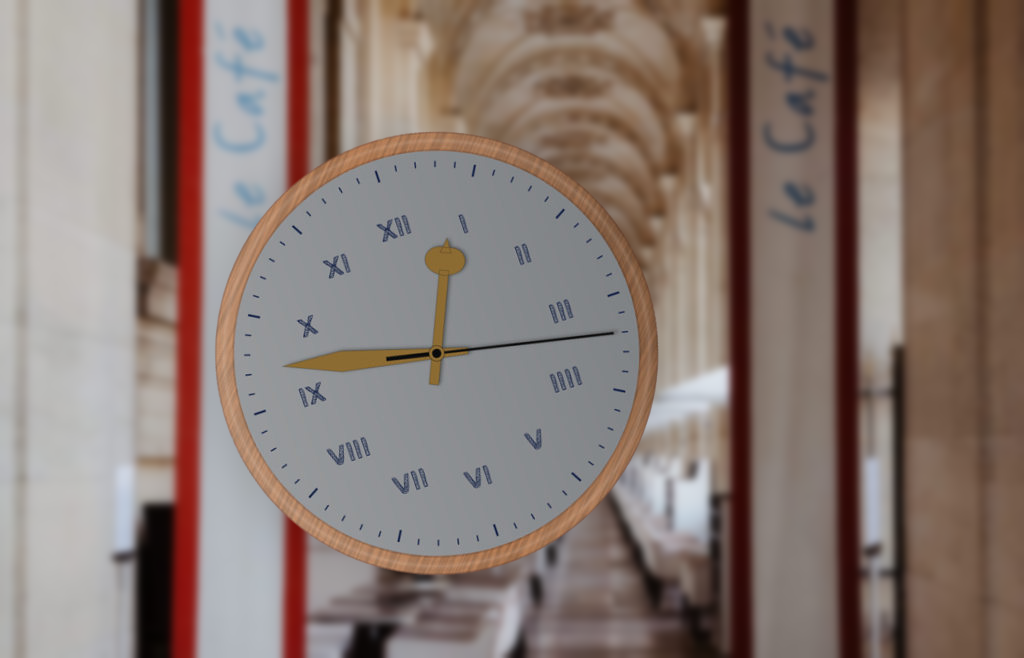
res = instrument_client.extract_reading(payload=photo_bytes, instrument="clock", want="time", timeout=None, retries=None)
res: 12:47:17
